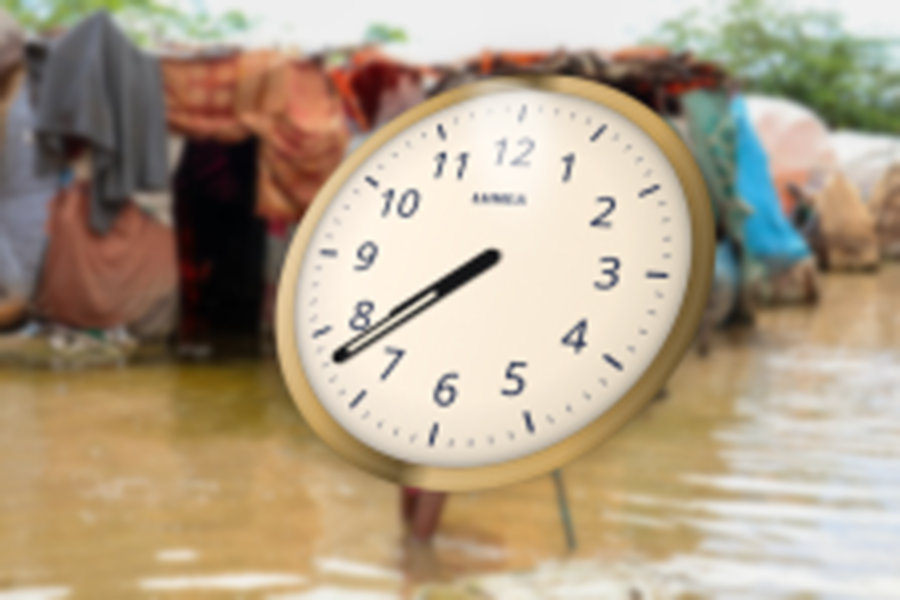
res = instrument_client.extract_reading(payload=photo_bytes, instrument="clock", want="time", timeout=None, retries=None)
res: 7:38
